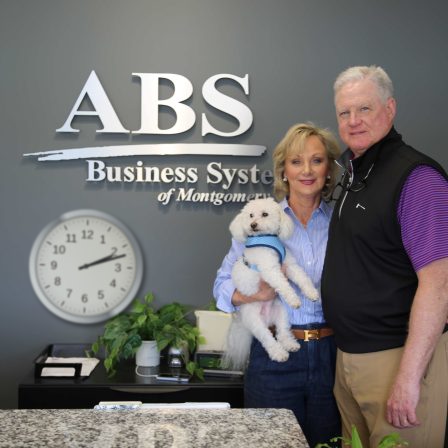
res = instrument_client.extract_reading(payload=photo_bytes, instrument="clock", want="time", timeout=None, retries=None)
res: 2:12
